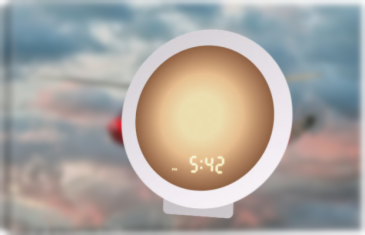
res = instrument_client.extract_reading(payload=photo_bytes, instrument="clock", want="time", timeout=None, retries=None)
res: 5:42
